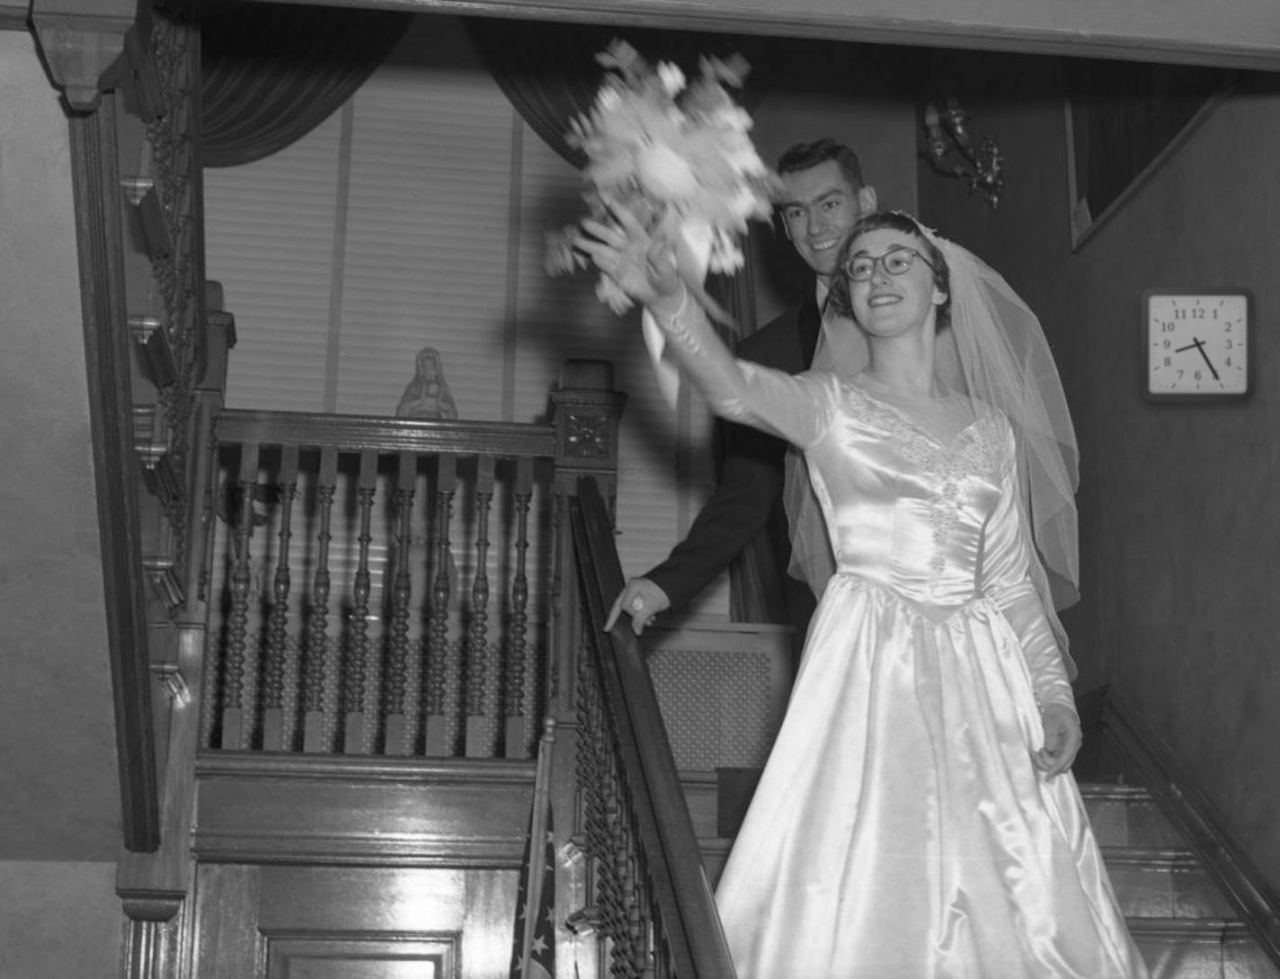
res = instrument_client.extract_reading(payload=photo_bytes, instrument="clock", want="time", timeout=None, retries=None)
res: 8:25
